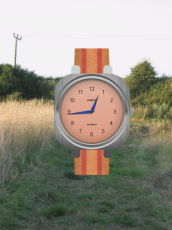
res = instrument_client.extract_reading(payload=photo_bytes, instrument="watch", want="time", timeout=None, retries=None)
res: 12:44
